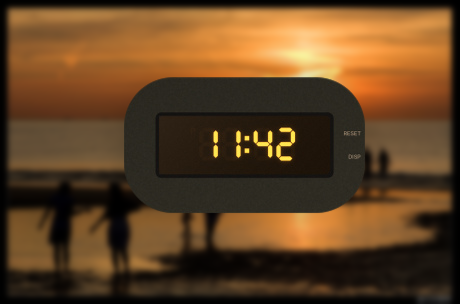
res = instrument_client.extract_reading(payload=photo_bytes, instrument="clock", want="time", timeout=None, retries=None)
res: 11:42
